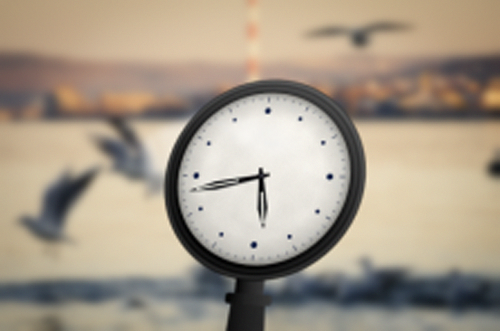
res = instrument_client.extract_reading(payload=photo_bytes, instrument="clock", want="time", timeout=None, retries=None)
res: 5:43
